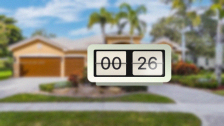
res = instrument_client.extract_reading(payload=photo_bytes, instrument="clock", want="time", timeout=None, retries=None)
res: 0:26
